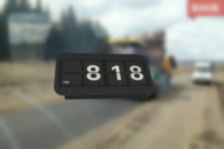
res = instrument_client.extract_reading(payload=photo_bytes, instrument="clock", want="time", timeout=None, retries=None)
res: 8:18
